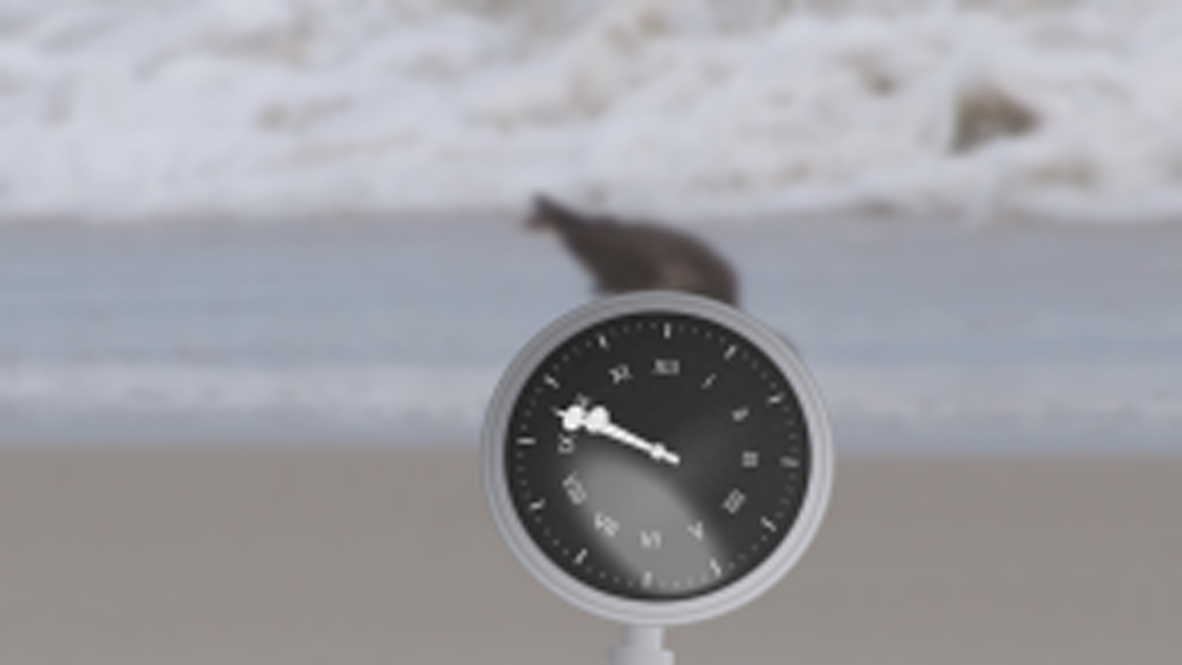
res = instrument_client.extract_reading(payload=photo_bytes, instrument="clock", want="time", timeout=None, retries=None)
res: 9:48
